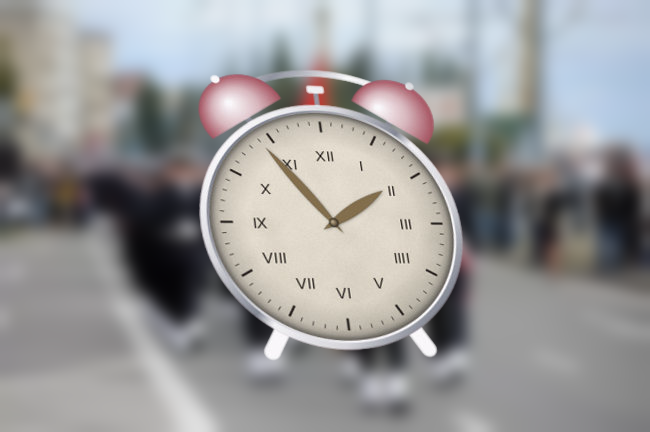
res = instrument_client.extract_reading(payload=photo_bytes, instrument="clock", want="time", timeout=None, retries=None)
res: 1:54
